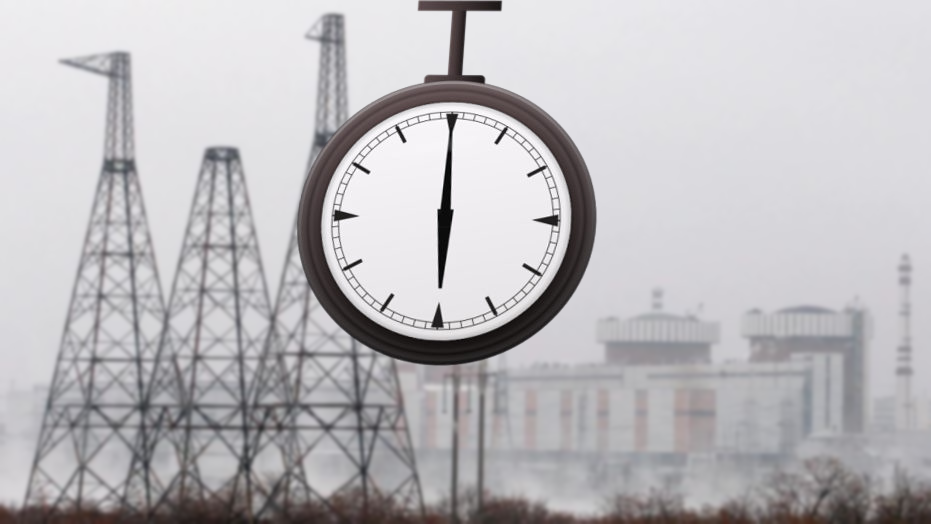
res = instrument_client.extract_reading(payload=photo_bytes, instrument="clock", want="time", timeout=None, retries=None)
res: 6:00
